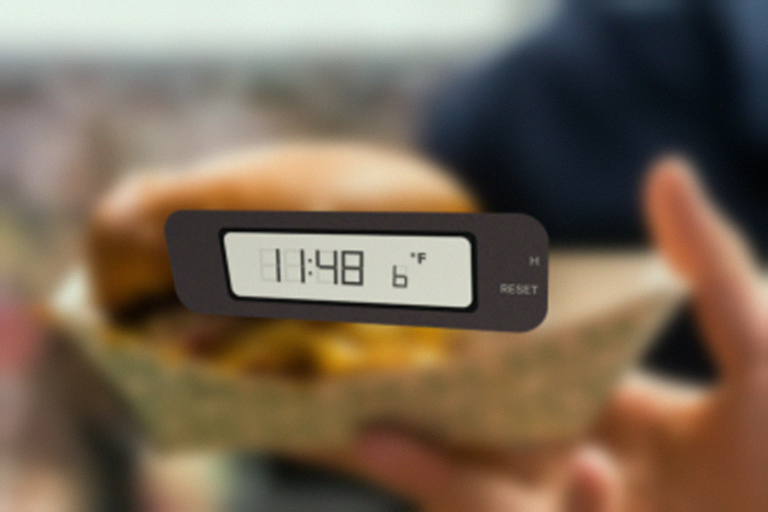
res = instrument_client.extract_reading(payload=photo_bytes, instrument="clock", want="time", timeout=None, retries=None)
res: 11:48
